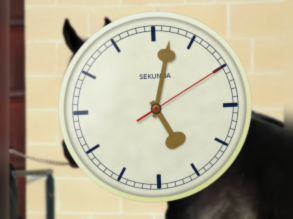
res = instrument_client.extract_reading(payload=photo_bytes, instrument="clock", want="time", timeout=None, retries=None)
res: 5:02:10
